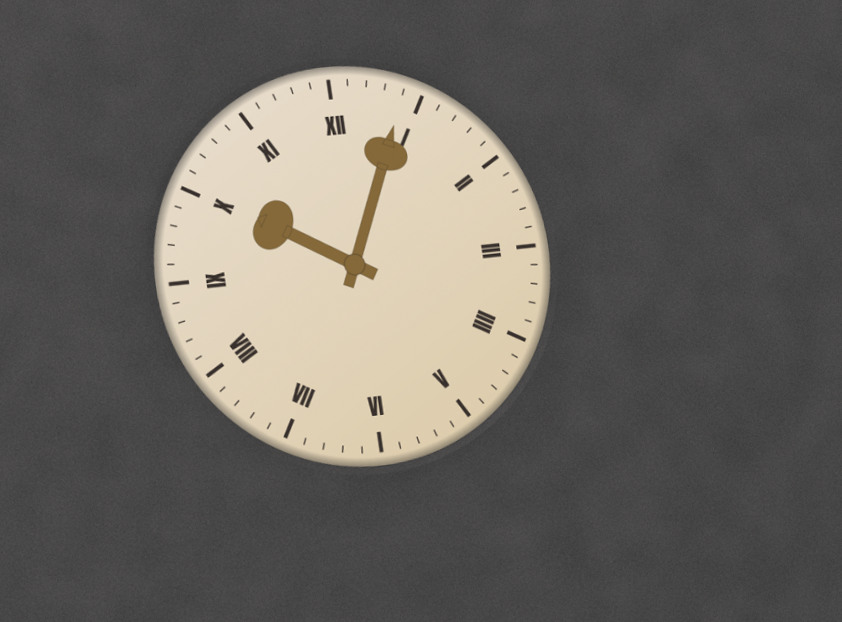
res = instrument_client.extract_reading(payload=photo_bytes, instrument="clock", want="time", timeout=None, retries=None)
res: 10:04
